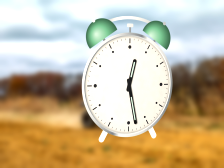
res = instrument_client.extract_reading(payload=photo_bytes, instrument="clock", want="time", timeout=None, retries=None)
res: 12:28
